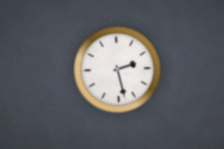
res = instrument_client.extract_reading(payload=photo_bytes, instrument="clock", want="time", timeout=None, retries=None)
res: 2:28
